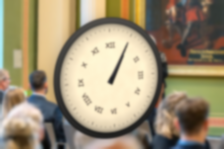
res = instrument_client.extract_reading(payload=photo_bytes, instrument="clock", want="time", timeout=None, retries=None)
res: 1:05
